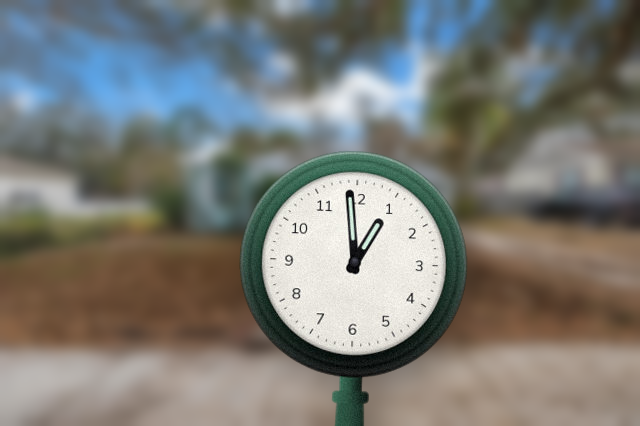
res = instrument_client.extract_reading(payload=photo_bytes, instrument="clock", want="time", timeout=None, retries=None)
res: 12:59
